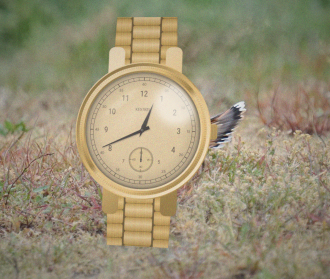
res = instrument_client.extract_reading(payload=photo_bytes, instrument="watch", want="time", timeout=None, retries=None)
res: 12:41
